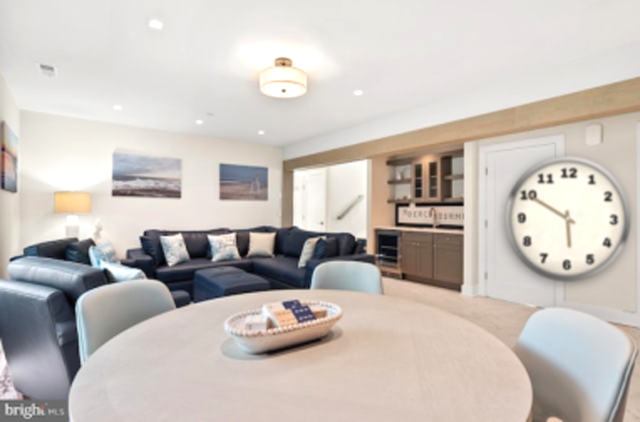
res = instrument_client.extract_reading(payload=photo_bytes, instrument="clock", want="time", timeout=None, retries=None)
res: 5:50
